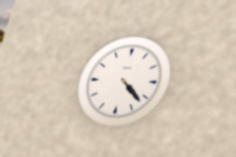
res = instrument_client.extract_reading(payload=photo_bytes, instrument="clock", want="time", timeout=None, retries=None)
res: 4:22
